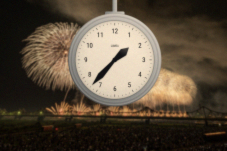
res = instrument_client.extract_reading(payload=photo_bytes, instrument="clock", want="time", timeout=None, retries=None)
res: 1:37
